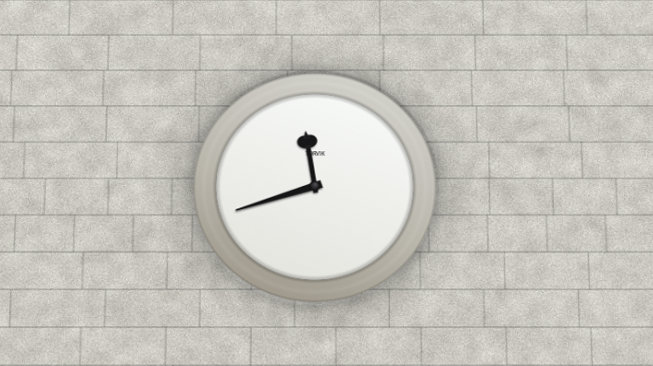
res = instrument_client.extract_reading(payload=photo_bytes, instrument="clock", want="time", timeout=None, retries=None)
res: 11:42
